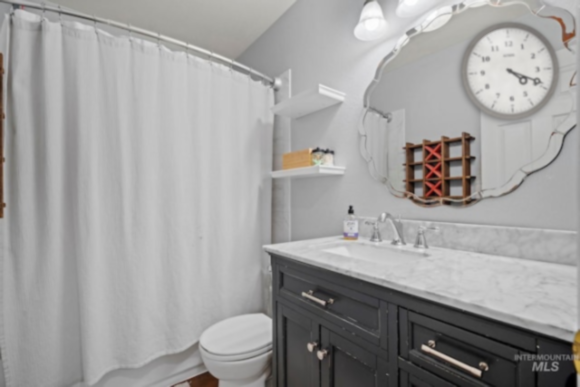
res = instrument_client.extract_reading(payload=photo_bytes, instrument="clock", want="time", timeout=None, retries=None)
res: 4:19
